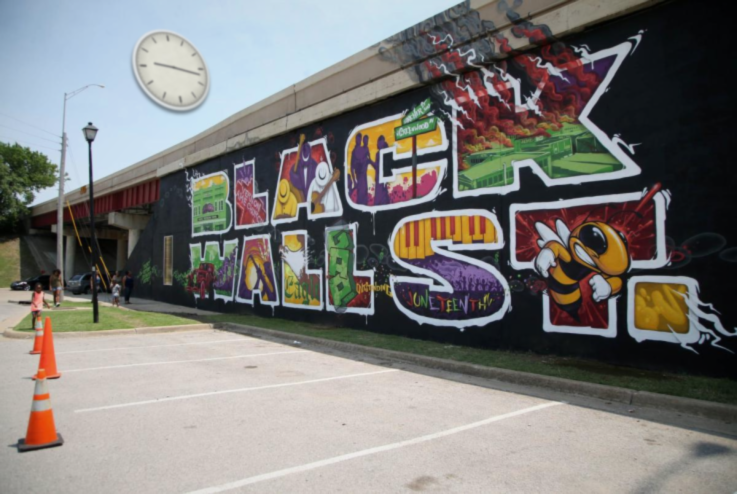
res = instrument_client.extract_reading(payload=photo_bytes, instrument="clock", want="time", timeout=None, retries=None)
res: 9:17
